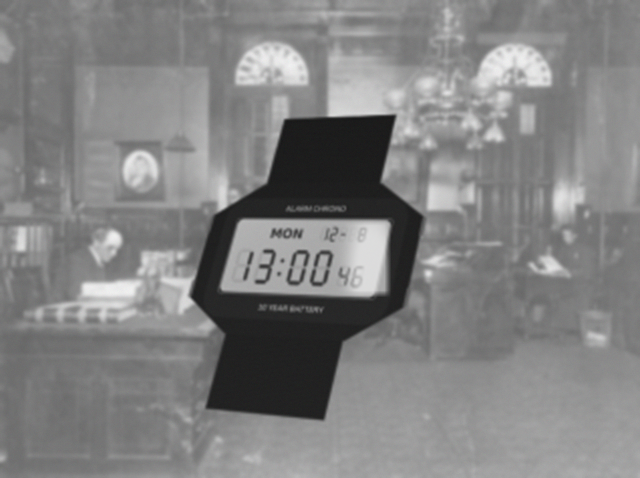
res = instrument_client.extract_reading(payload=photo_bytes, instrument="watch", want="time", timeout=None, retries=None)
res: 13:00:46
